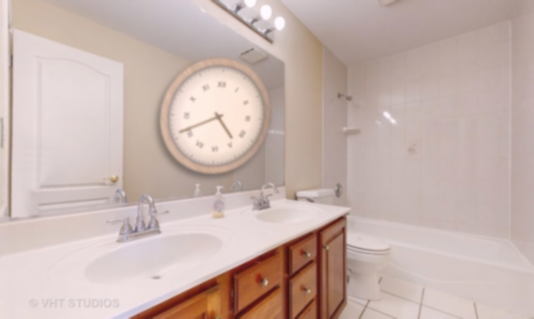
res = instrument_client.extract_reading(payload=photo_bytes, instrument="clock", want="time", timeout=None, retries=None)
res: 4:41
